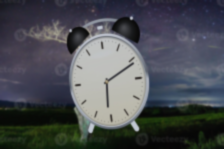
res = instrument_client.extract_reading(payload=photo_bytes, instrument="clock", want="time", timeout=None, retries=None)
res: 6:11
